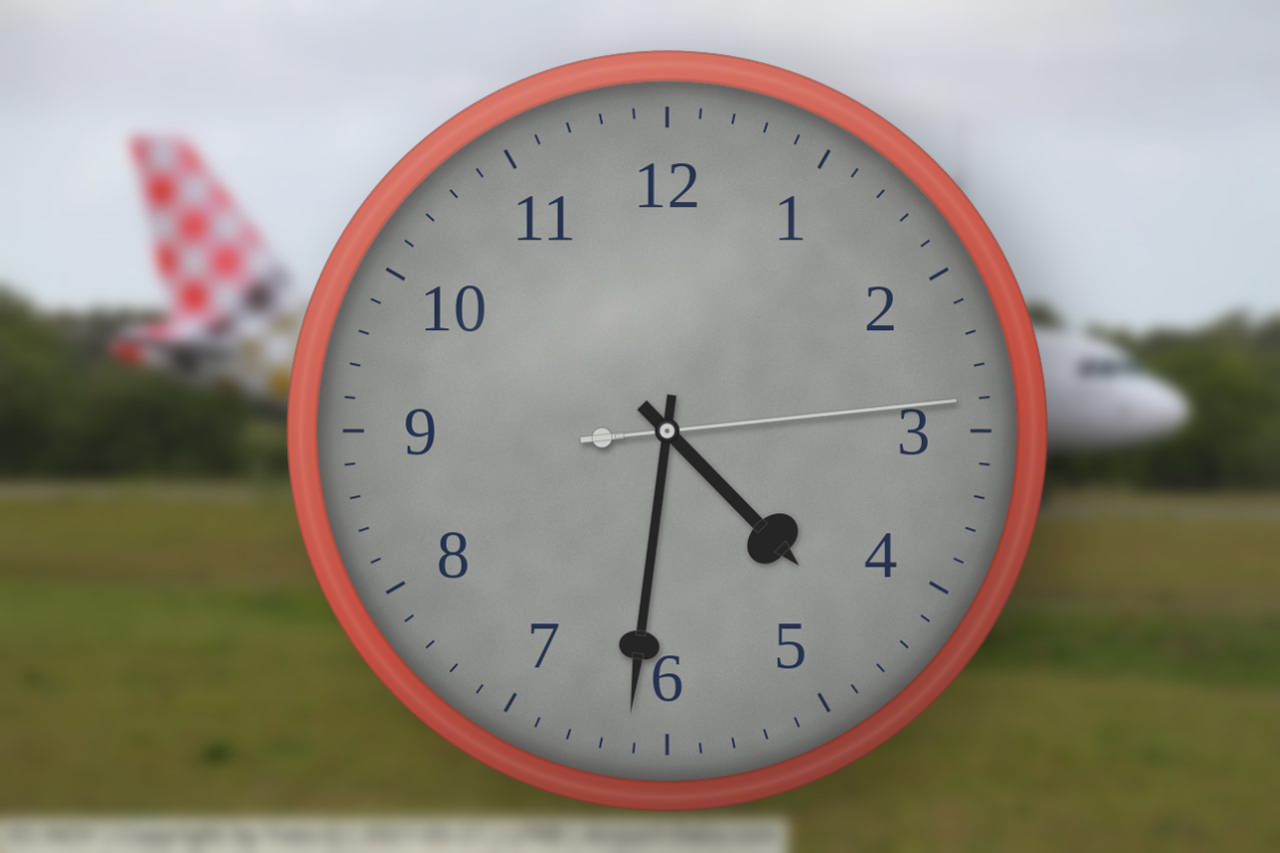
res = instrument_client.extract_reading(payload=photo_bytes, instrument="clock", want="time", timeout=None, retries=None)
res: 4:31:14
